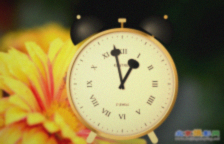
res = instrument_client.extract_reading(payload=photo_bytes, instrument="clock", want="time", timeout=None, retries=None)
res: 12:58
